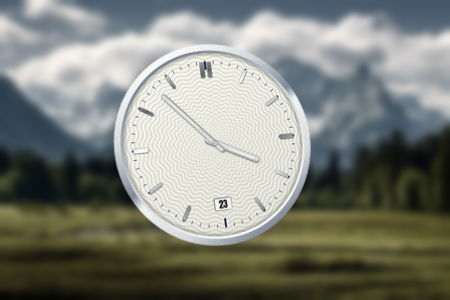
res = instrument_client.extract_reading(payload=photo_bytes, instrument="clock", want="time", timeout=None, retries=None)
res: 3:53
